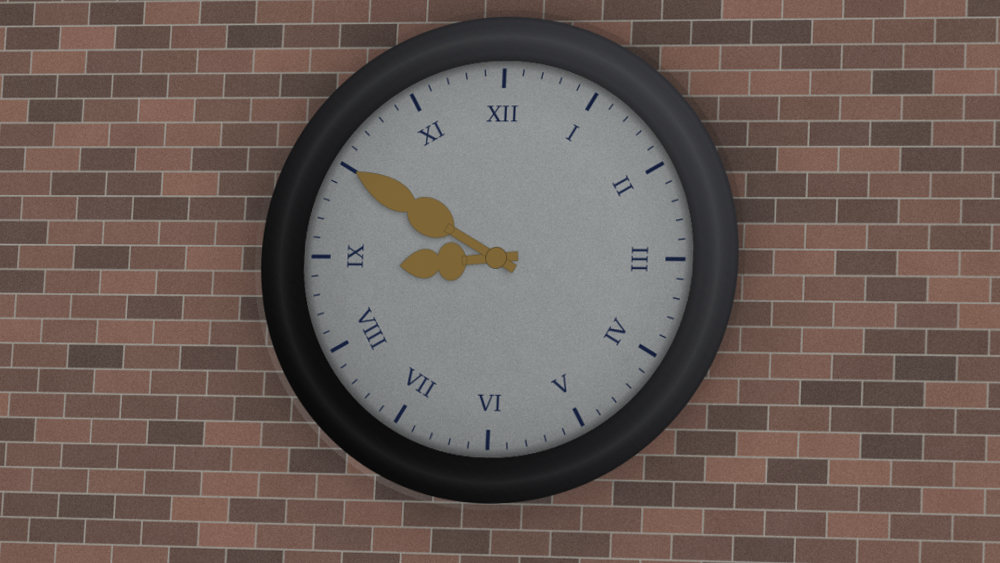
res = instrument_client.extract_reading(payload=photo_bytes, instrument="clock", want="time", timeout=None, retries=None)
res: 8:50
